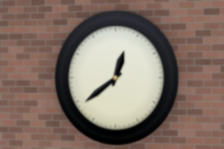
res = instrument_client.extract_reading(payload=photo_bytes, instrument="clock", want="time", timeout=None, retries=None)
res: 12:39
